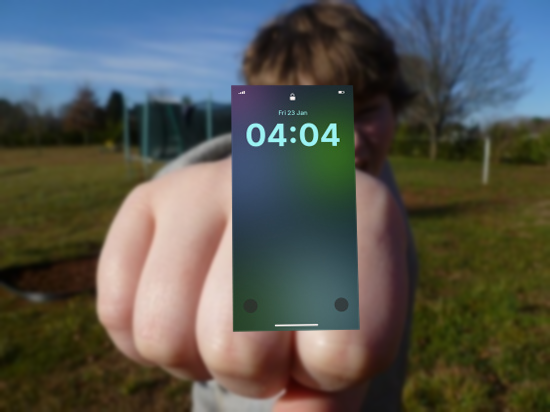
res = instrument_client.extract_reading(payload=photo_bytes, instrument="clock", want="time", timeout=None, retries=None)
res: 4:04
